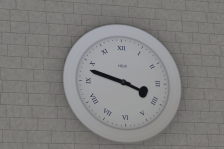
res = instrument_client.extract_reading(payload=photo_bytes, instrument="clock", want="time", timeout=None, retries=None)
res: 3:48
